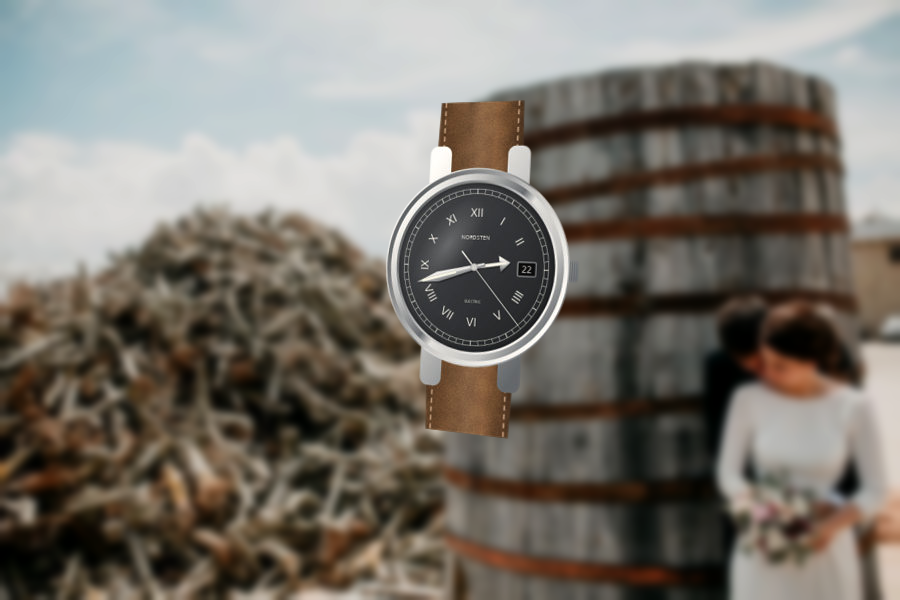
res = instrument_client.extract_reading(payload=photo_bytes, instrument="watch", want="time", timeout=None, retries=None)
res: 2:42:23
